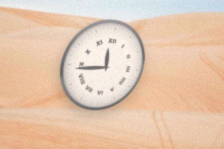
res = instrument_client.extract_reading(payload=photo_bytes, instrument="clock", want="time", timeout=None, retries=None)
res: 11:44
